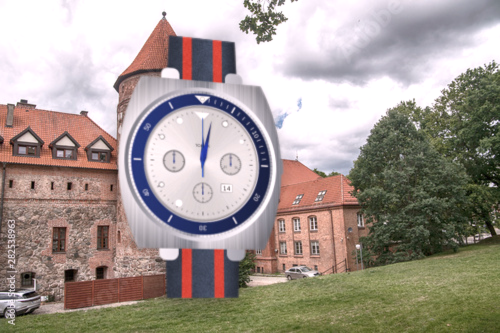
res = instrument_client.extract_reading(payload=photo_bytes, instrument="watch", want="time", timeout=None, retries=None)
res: 12:02
